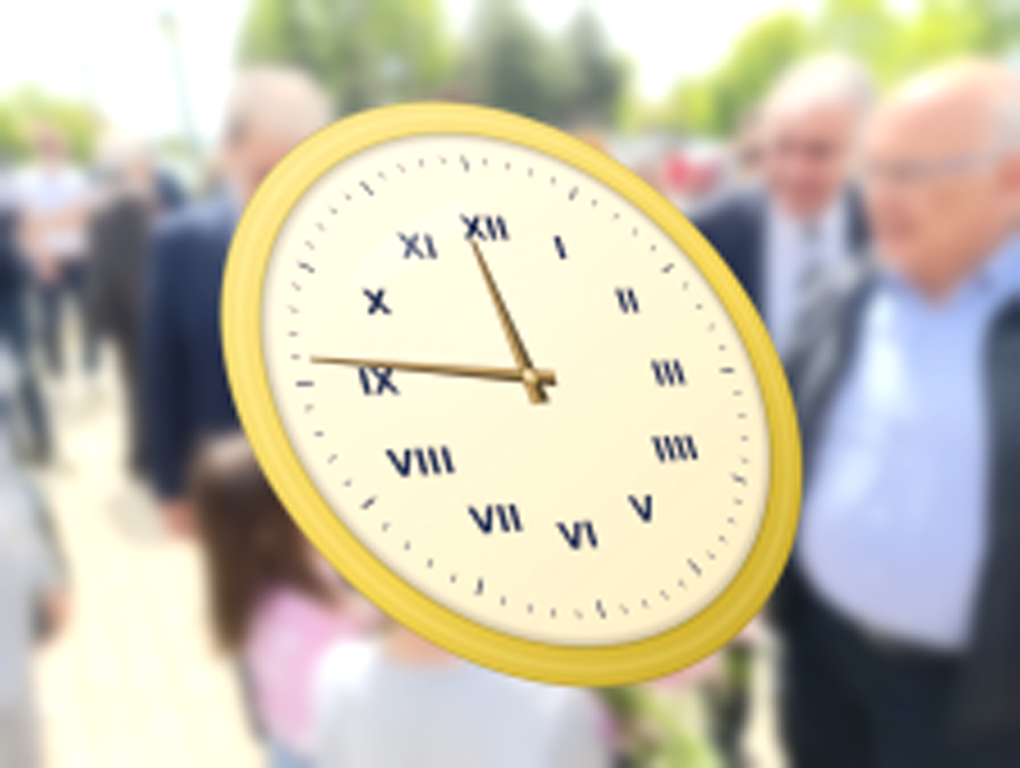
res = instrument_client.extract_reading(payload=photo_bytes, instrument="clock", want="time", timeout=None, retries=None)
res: 11:46
